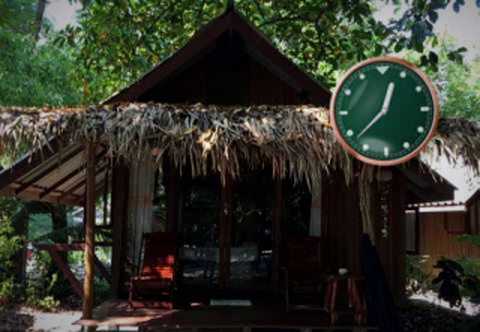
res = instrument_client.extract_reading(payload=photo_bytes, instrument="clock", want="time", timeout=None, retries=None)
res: 12:38
